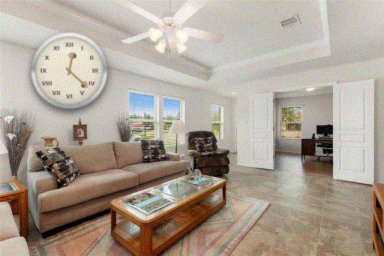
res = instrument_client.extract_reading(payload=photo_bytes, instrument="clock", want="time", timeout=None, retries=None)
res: 12:22
